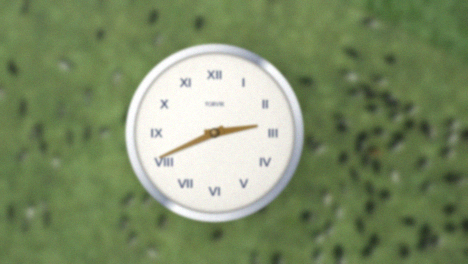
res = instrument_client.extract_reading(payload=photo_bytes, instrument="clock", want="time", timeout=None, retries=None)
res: 2:41
